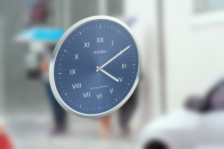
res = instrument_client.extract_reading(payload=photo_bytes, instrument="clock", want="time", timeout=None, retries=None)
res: 4:10
